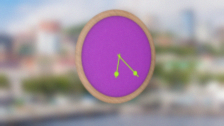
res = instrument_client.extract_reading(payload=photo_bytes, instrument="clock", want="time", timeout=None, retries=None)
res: 6:22
